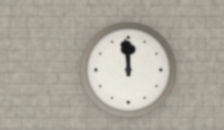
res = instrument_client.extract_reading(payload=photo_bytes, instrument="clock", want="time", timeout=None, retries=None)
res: 11:59
